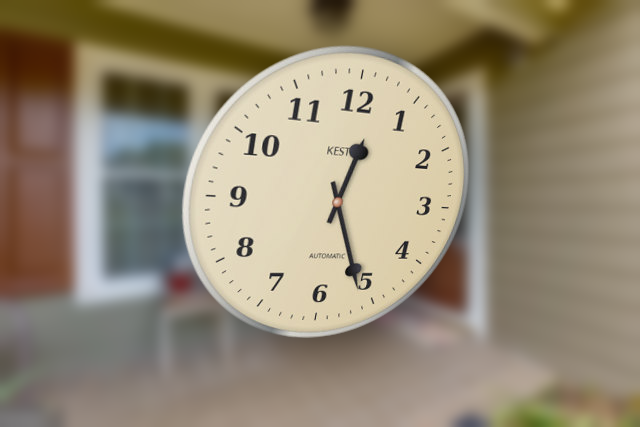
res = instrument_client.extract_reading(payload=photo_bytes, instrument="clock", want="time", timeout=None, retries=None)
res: 12:26
